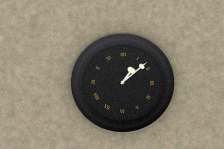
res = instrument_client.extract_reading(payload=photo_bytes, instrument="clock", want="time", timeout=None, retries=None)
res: 1:08
